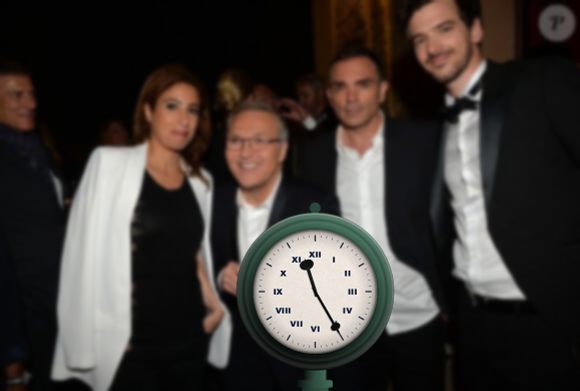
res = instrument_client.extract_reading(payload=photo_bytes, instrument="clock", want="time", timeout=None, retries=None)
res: 11:25
